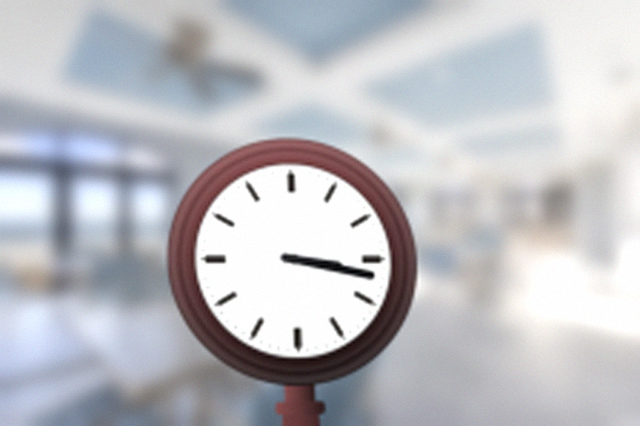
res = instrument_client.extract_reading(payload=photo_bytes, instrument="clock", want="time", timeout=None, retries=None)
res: 3:17
